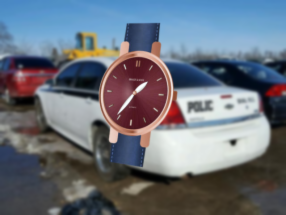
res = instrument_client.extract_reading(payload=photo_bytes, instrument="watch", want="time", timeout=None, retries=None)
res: 1:36
